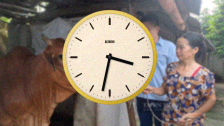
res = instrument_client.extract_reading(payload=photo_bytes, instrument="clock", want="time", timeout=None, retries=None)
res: 3:32
